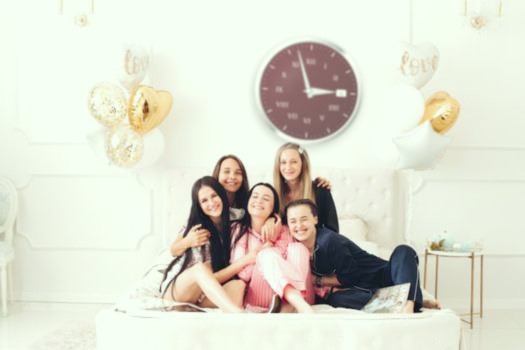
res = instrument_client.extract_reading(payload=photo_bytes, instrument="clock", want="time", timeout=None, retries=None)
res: 2:57
